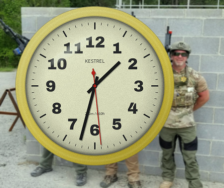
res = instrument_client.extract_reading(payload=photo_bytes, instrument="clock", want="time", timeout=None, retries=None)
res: 1:32:29
